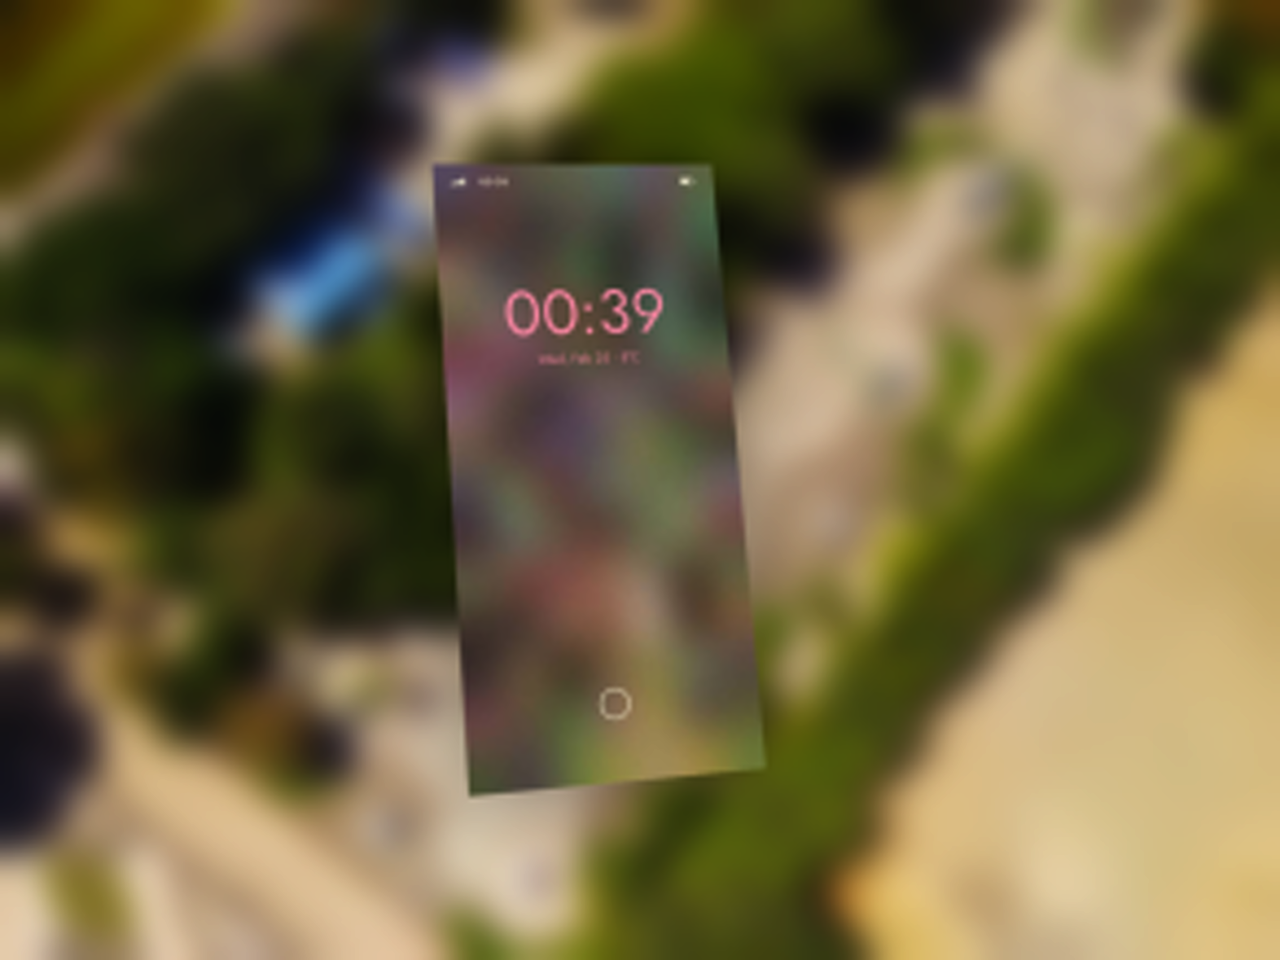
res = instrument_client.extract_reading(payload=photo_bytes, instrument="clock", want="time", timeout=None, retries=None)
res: 0:39
